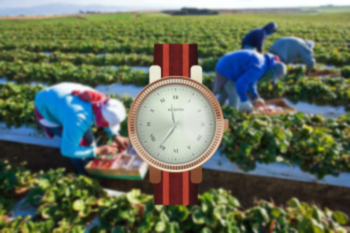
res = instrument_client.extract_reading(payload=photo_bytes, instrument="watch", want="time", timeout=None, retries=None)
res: 11:36
